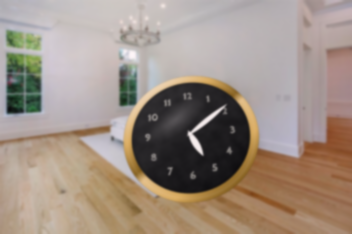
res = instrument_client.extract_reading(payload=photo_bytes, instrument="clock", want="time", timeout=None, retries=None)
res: 5:09
